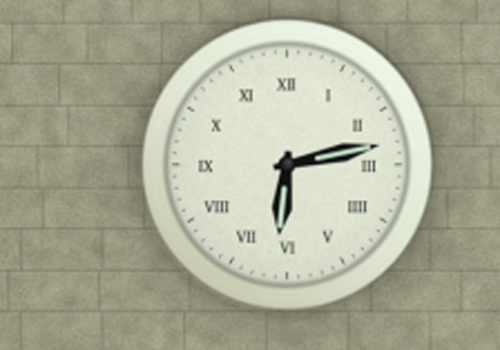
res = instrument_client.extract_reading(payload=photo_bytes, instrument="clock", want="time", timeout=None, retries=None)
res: 6:13
